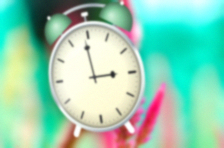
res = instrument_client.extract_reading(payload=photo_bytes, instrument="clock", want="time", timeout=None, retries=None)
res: 2:59
